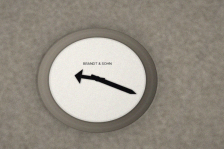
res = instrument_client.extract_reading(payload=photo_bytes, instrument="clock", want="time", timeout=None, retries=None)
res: 9:19
